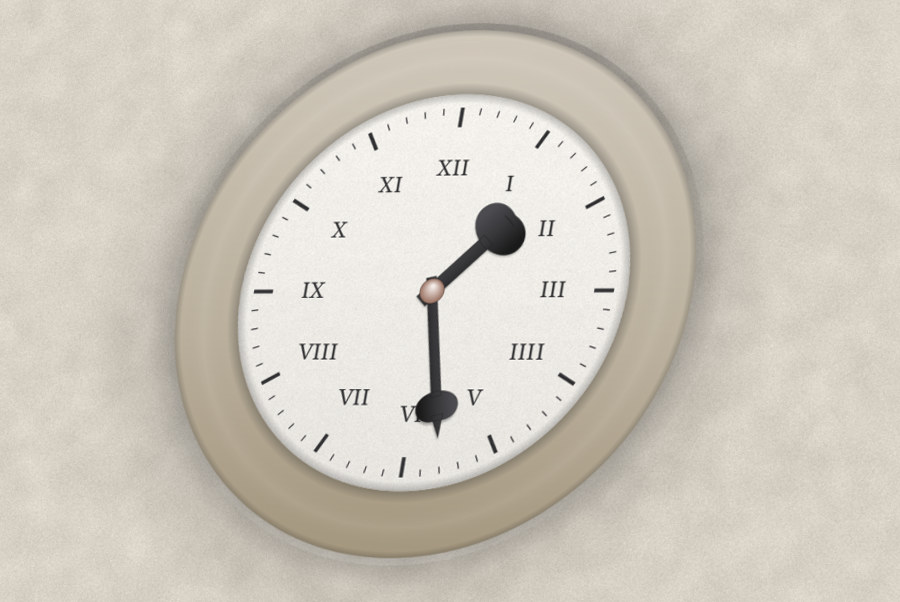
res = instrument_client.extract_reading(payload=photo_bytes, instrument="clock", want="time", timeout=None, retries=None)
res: 1:28
